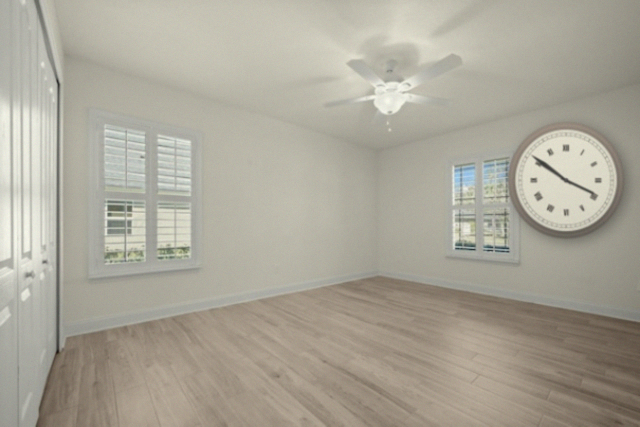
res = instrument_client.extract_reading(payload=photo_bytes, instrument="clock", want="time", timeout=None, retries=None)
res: 3:51
